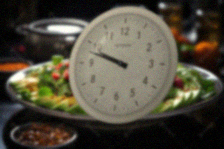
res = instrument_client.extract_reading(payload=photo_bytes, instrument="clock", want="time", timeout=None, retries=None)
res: 9:48
